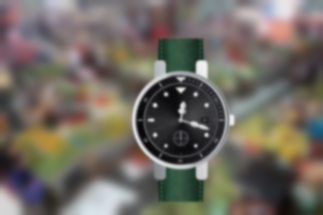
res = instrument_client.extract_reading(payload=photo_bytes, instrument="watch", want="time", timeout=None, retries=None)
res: 12:18
